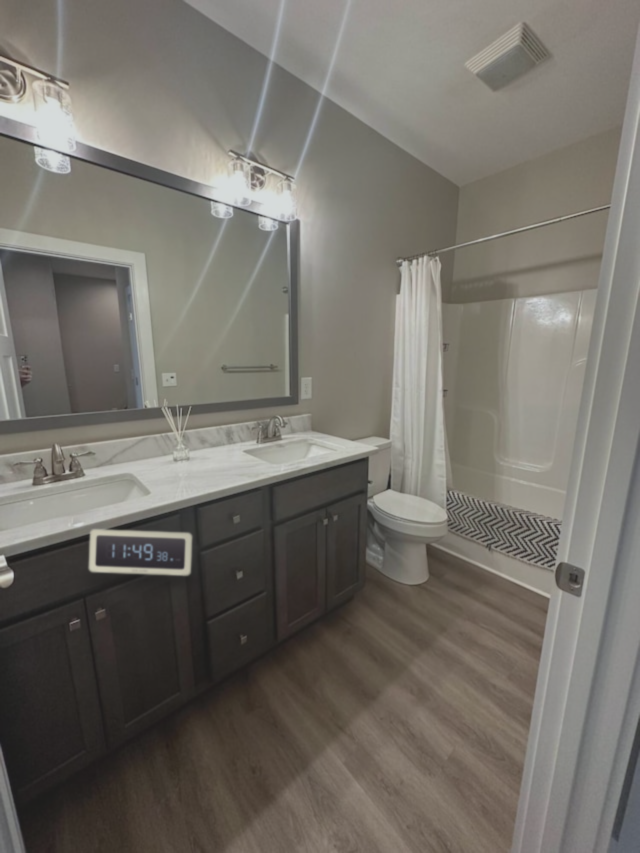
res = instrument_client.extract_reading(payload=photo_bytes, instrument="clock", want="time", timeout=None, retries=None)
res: 11:49
